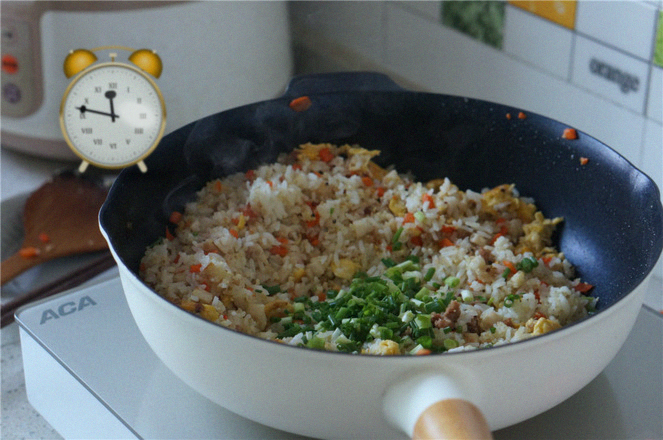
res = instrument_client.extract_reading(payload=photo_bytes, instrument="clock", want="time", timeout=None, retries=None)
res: 11:47
